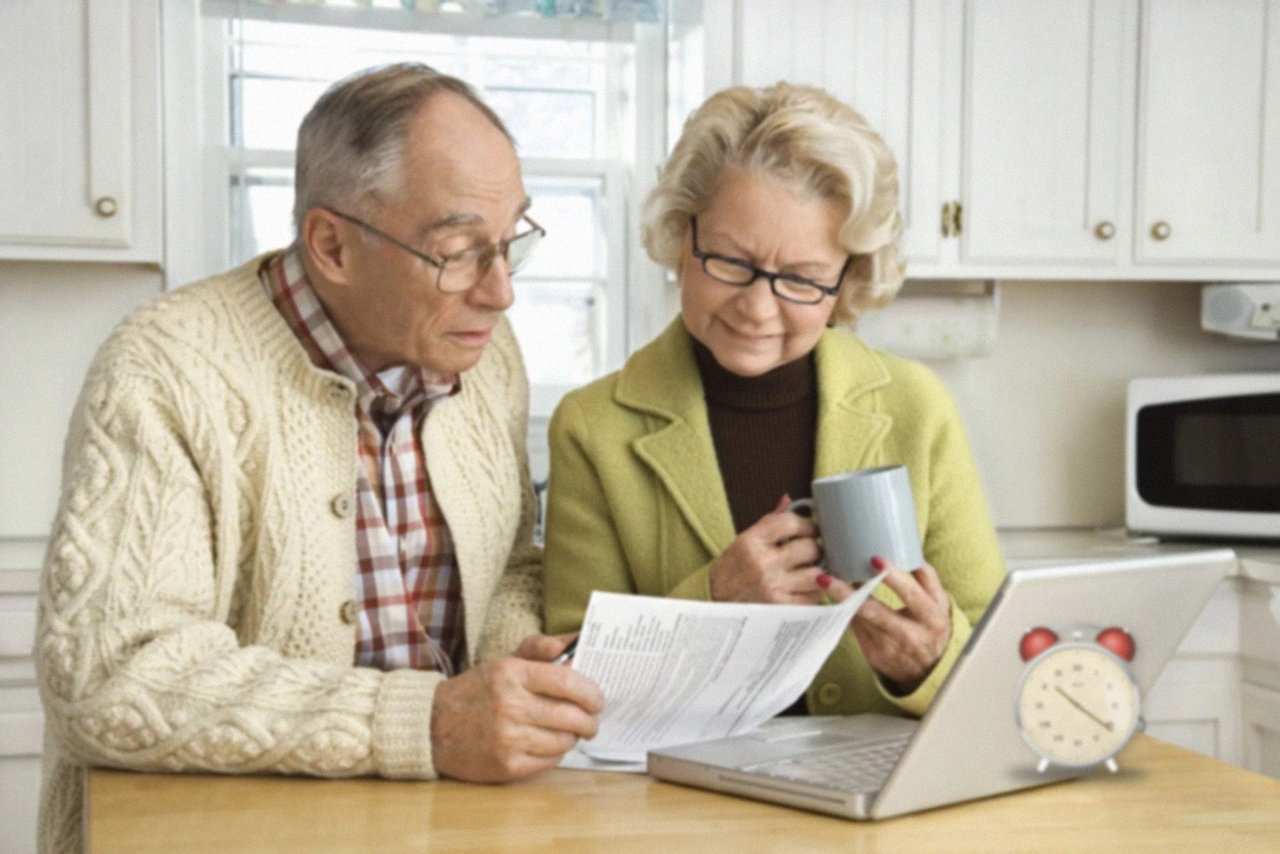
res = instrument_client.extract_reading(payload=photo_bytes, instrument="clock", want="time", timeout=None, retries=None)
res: 10:21
